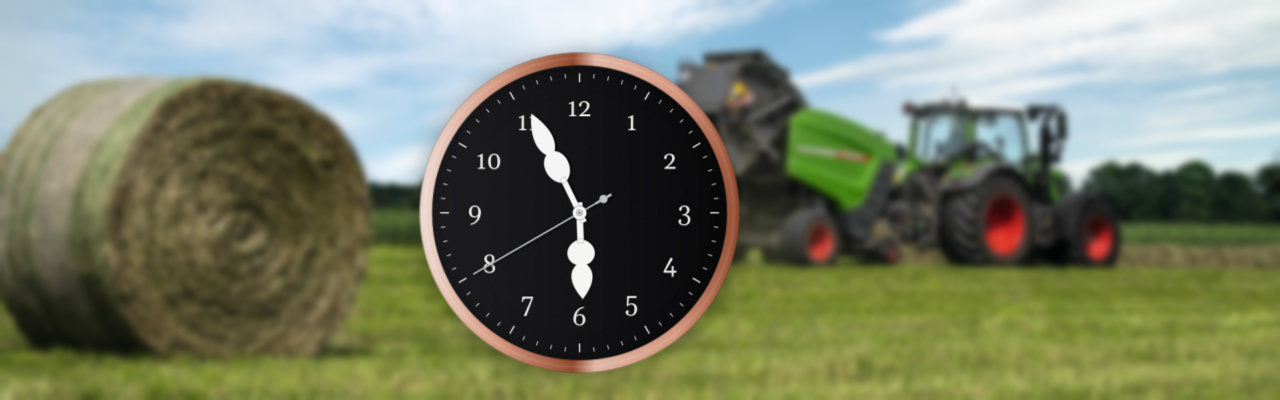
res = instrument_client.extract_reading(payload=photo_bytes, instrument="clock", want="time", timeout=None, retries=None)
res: 5:55:40
